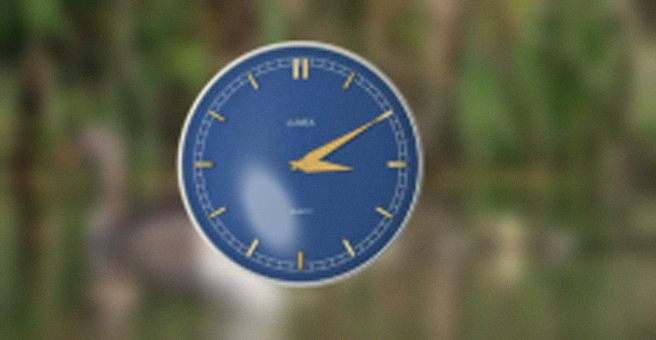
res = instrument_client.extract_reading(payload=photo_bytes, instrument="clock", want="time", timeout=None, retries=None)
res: 3:10
